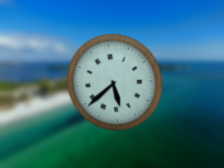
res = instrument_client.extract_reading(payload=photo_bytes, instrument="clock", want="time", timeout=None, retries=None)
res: 5:39
